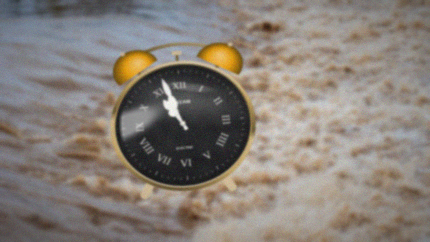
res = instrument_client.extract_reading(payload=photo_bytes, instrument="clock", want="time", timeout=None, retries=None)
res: 10:57
